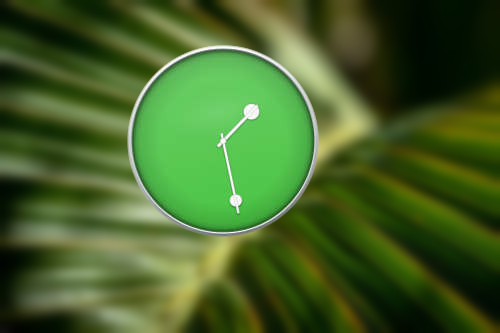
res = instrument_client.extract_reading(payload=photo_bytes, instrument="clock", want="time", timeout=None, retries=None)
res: 1:28
